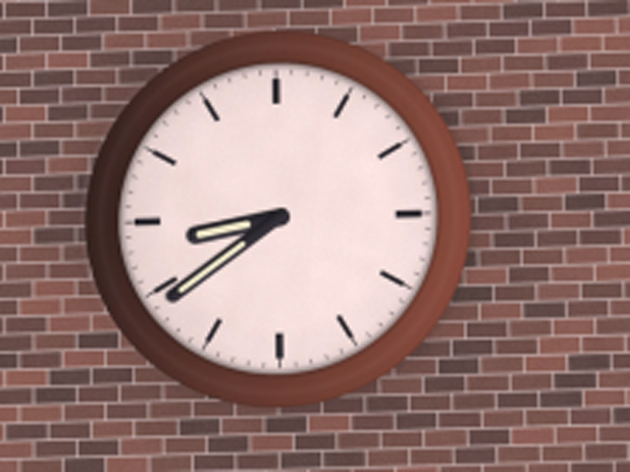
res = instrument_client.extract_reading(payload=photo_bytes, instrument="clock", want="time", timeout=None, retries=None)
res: 8:39
